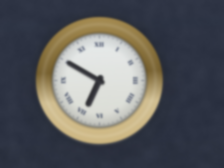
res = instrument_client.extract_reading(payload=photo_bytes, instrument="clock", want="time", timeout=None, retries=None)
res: 6:50
